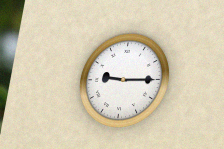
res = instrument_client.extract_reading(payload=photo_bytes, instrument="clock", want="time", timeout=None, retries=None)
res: 9:15
